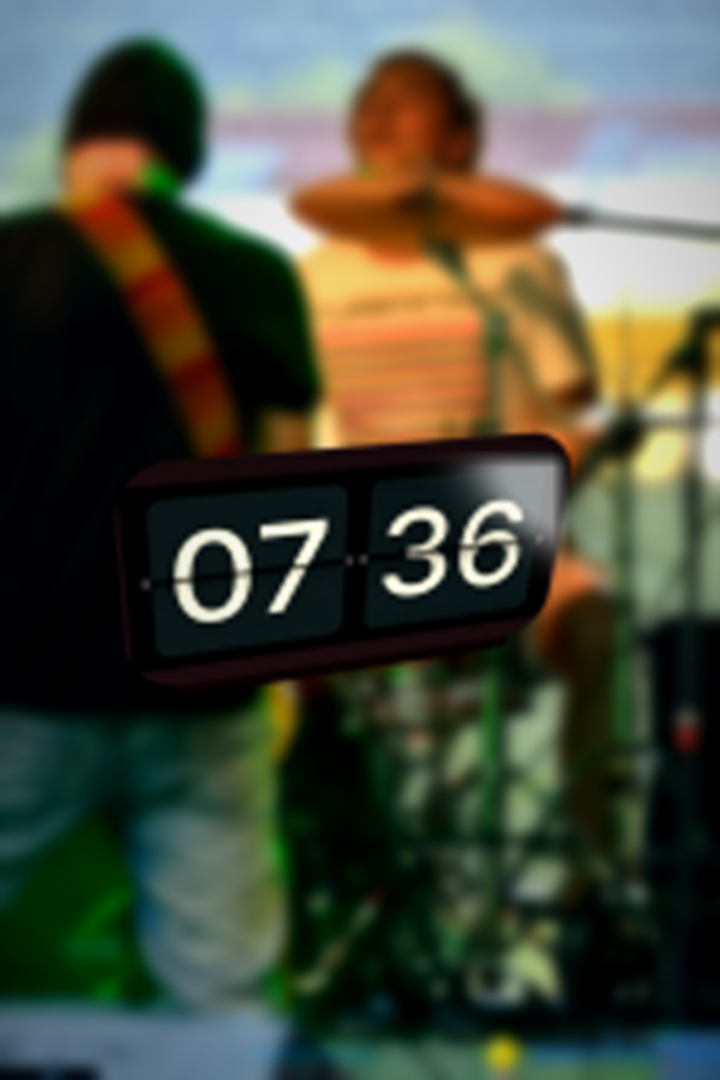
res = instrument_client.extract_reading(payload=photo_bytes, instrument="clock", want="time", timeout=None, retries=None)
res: 7:36
